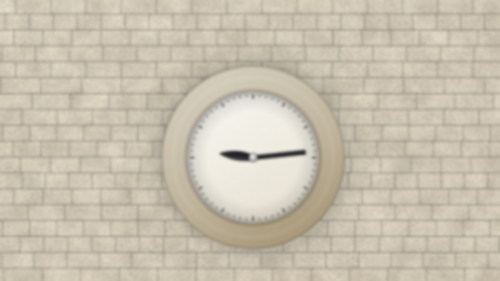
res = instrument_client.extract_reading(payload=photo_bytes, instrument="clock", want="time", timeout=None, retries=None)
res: 9:14
